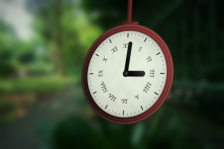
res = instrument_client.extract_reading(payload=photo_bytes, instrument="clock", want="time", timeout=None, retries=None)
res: 3:01
